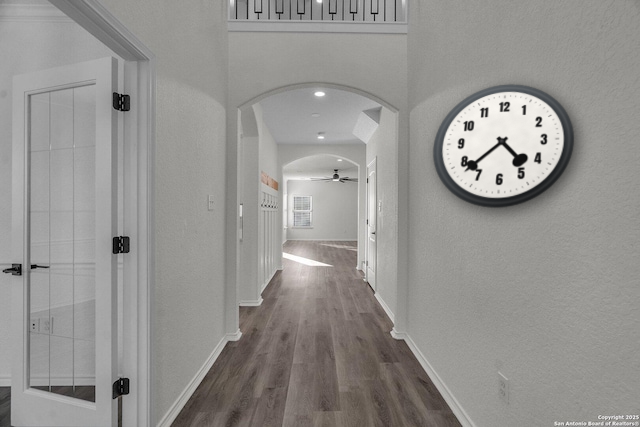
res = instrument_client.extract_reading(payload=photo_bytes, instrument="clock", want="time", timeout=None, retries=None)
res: 4:38
